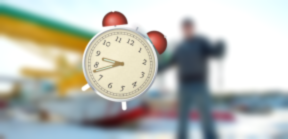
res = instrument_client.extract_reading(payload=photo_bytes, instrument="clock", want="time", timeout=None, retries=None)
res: 8:38
